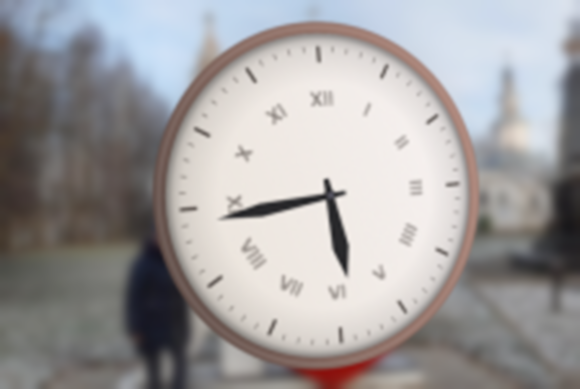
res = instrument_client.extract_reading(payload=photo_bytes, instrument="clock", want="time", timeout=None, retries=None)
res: 5:44
